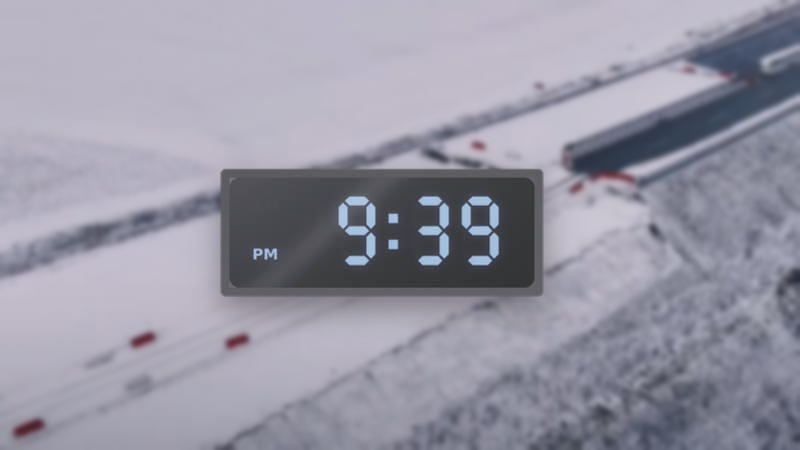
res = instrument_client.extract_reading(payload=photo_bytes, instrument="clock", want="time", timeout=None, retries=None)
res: 9:39
